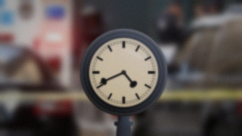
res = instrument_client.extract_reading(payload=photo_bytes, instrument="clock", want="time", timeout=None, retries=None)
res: 4:41
